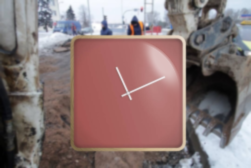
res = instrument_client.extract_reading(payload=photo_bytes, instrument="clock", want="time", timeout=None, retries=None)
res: 11:11
